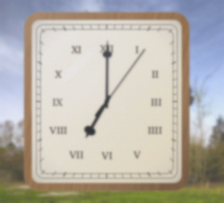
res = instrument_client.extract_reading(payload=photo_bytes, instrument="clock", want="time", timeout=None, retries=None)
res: 7:00:06
